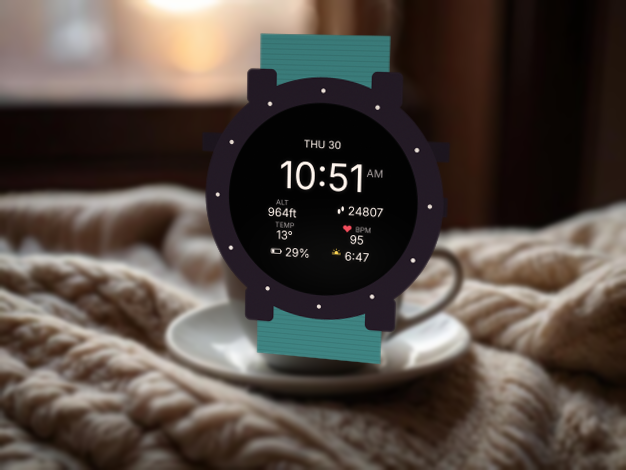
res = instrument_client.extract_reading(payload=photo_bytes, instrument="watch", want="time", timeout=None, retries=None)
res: 10:51
